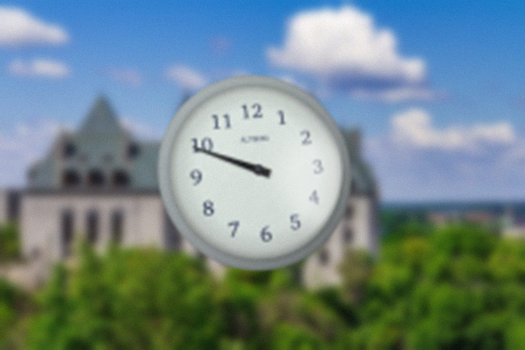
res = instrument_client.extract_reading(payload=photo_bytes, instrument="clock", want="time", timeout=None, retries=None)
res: 9:49
